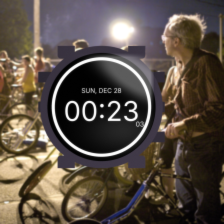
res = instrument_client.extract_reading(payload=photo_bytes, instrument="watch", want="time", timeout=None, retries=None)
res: 0:23
